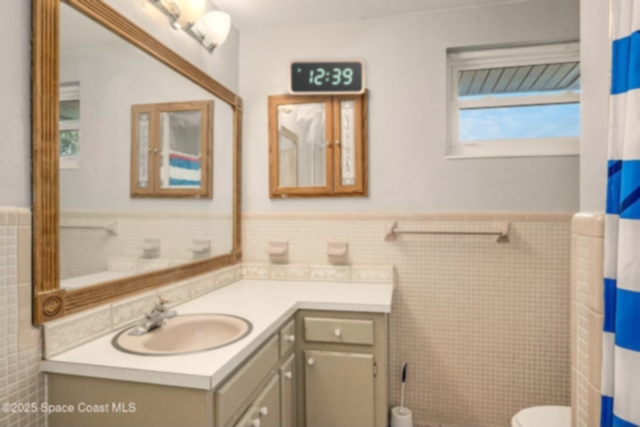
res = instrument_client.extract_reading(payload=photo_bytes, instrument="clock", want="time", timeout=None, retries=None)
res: 12:39
